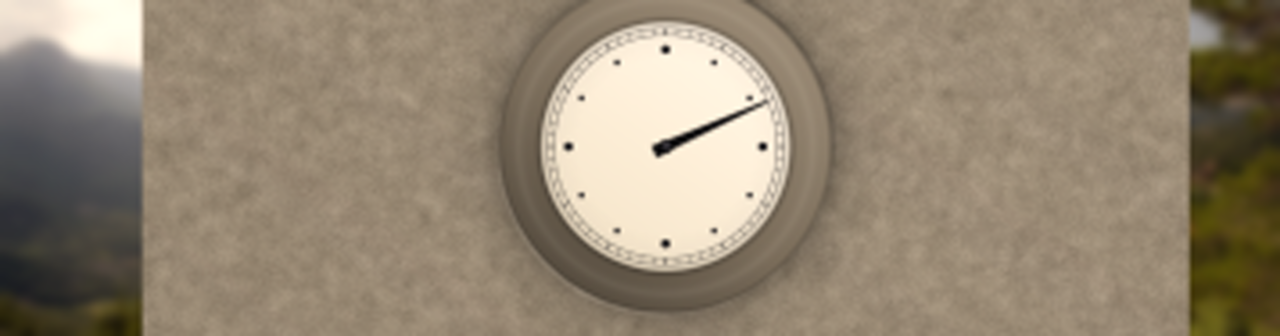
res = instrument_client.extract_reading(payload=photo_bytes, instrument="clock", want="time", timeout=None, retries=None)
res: 2:11
